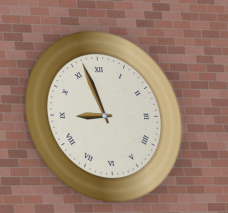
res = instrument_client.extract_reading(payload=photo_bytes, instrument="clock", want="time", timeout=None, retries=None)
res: 8:57
